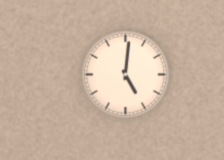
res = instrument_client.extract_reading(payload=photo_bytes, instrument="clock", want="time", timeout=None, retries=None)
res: 5:01
